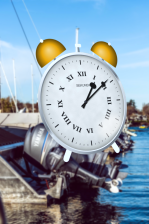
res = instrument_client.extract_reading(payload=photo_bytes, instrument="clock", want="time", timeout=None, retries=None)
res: 1:09
